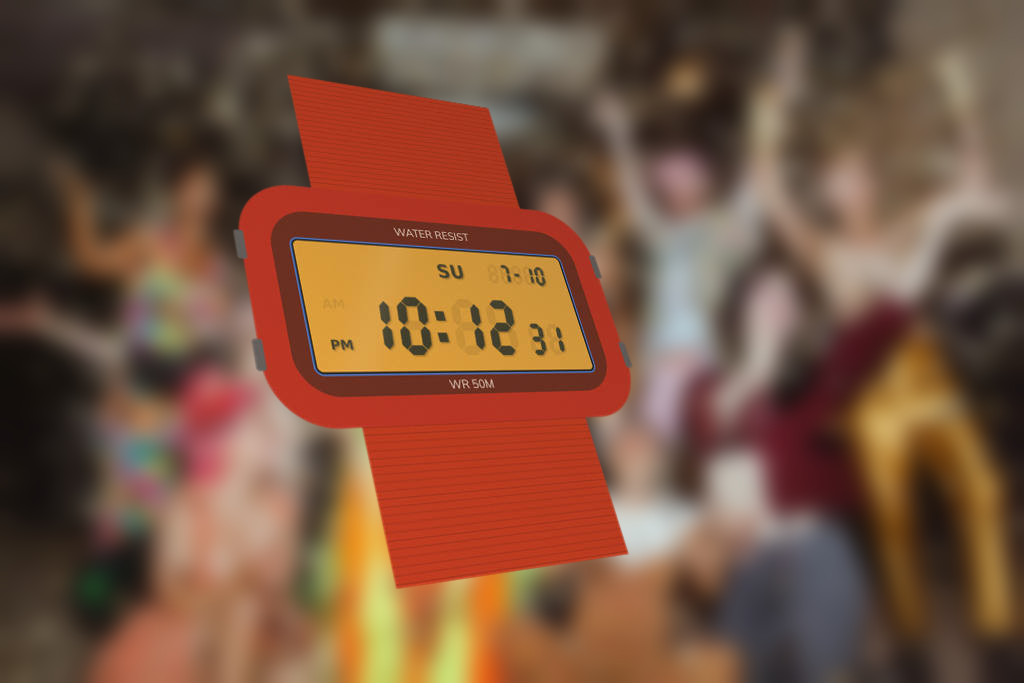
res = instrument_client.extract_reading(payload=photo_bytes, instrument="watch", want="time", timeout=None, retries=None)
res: 10:12:31
